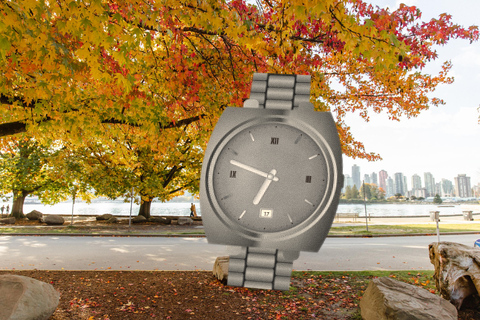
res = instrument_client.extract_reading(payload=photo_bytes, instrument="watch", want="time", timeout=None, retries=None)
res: 6:48
